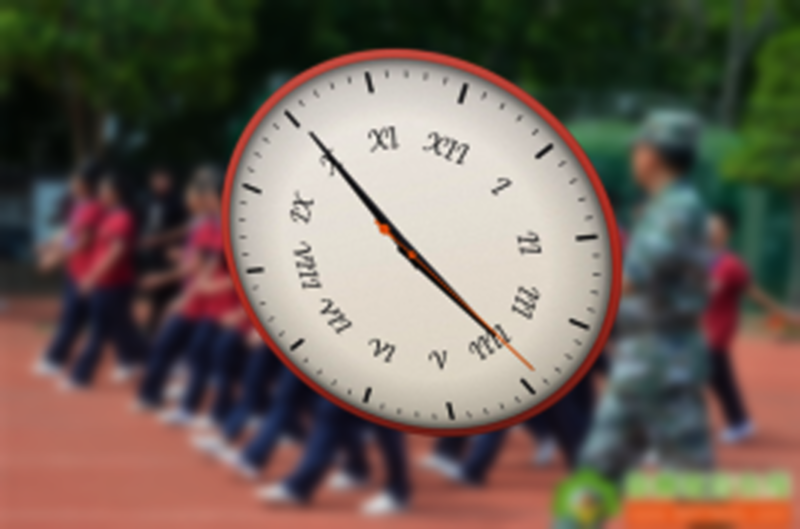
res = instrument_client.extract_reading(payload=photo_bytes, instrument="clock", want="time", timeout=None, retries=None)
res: 3:50:19
